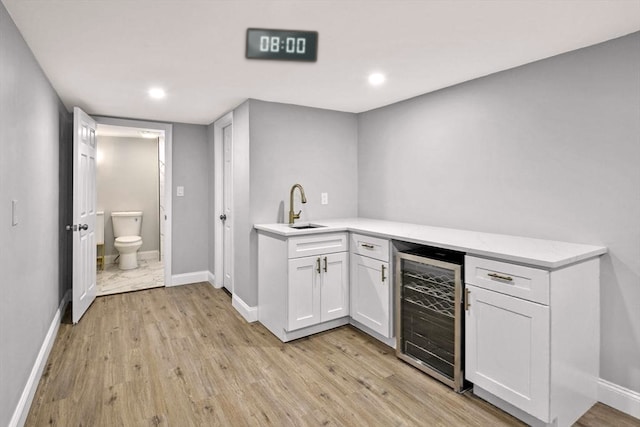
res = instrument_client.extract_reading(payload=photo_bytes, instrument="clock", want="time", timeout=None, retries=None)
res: 8:00
